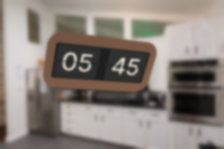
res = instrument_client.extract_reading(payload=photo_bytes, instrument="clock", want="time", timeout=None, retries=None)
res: 5:45
